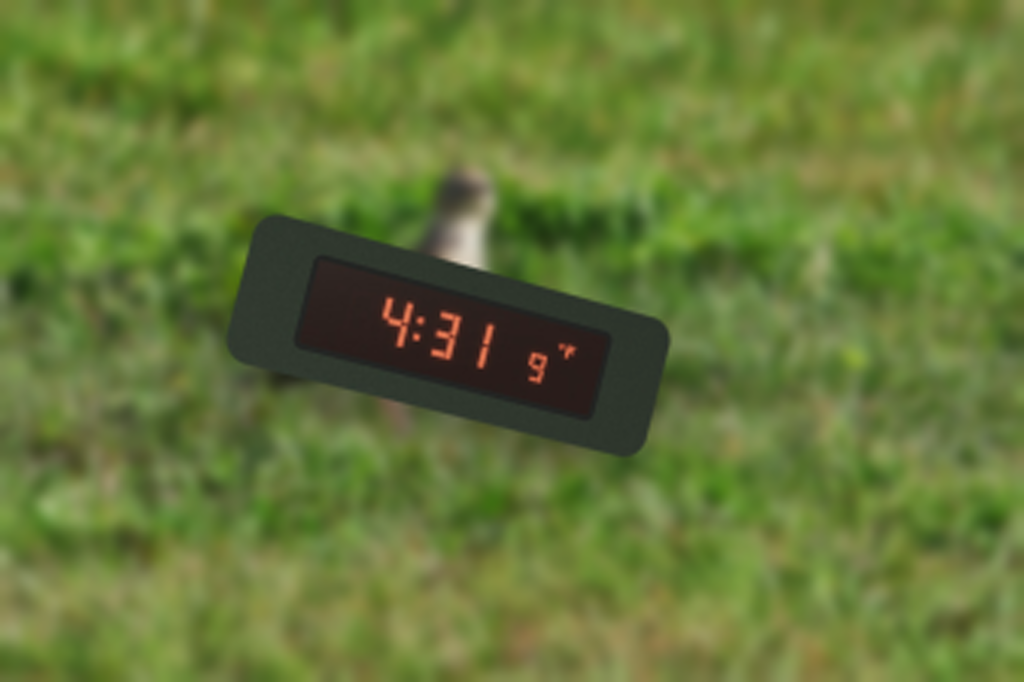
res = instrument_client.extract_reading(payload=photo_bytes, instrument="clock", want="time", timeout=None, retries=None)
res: 4:31
